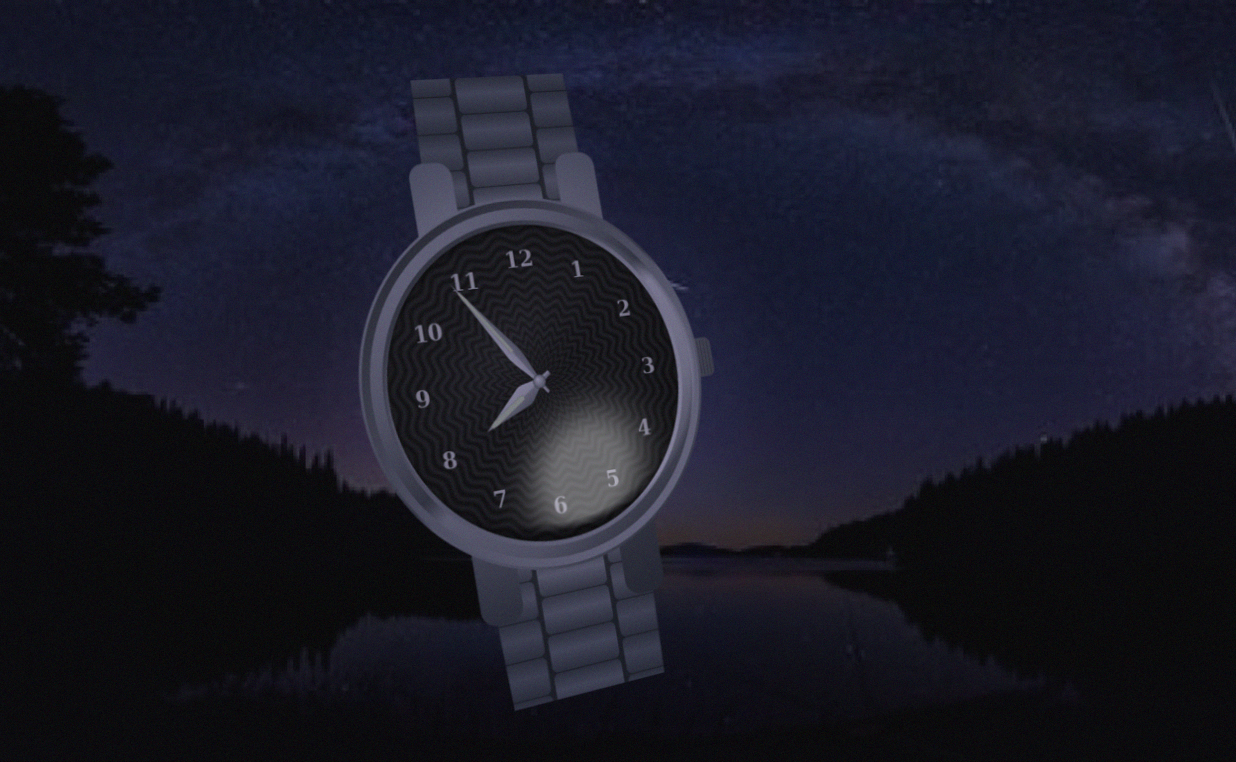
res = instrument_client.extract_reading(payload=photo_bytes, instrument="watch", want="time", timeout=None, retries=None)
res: 7:54
